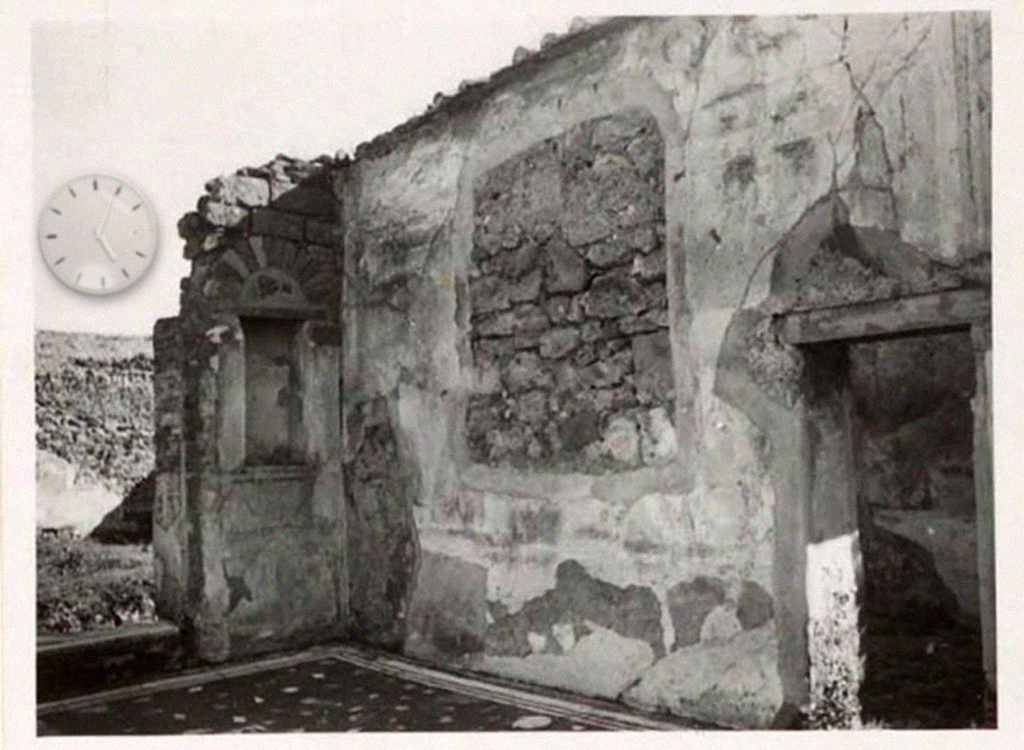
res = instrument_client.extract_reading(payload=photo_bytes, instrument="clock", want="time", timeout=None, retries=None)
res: 5:04
